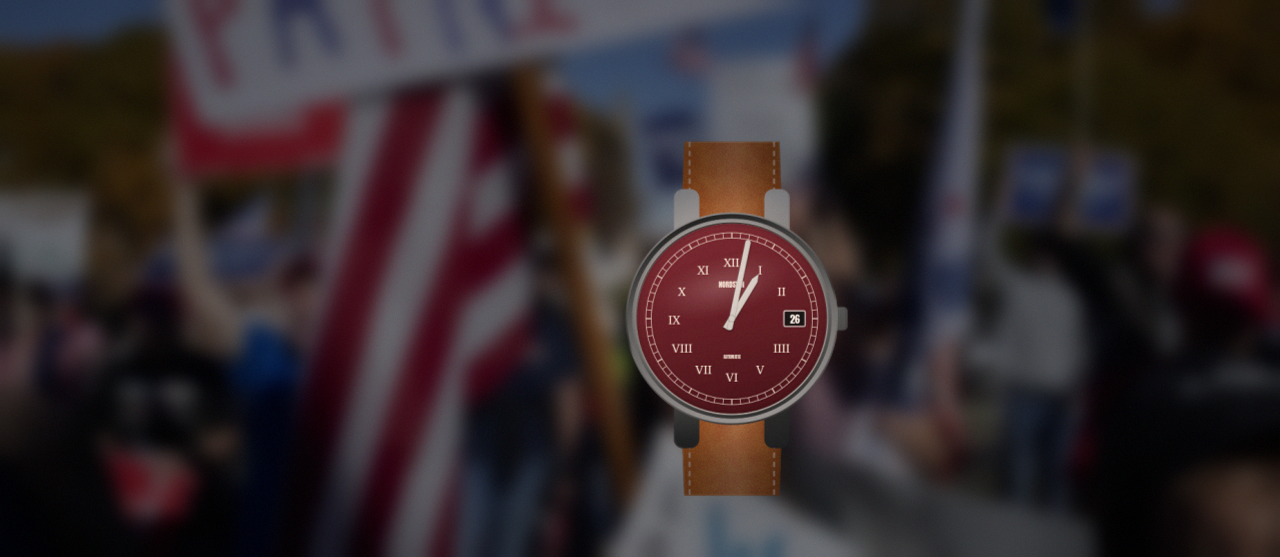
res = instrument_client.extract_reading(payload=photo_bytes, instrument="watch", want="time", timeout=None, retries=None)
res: 1:02
